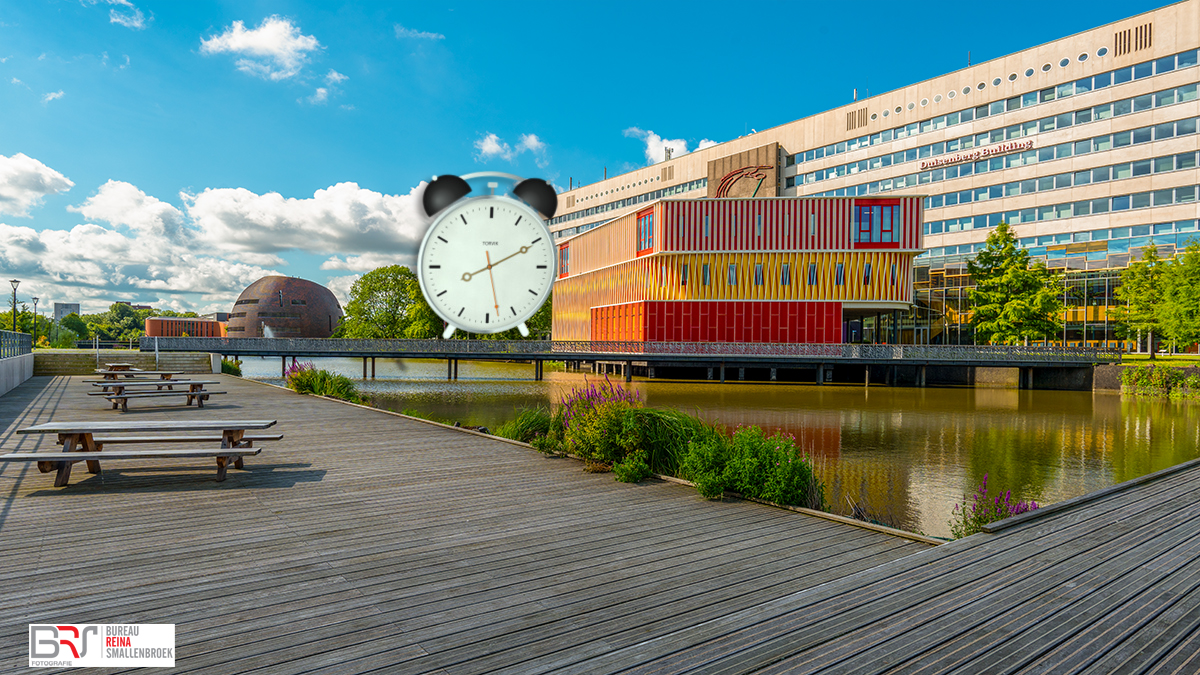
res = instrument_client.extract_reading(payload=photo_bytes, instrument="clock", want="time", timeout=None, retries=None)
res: 8:10:28
